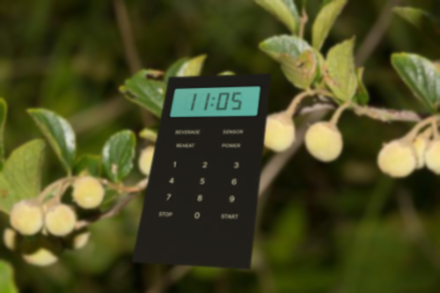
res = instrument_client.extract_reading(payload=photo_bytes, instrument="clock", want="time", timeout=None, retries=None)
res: 11:05
